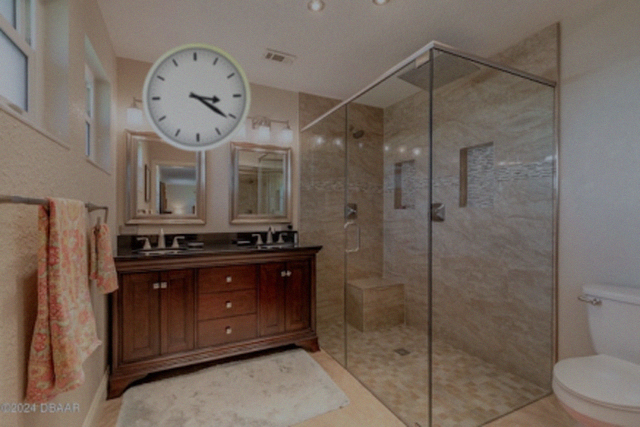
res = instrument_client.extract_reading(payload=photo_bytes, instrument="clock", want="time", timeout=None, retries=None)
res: 3:21
